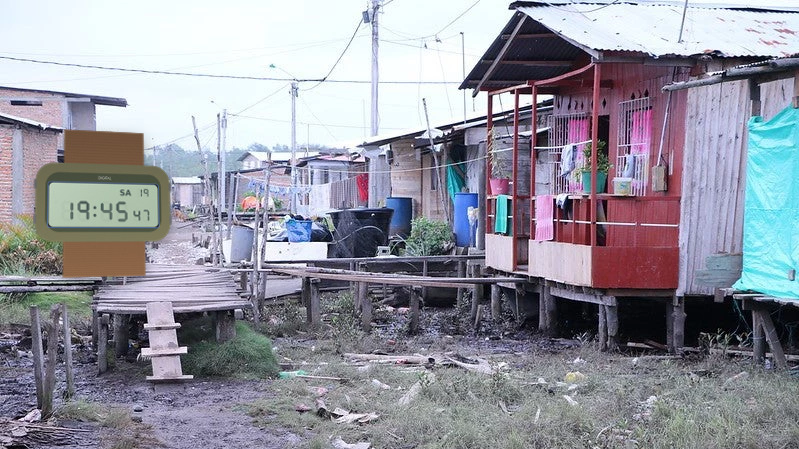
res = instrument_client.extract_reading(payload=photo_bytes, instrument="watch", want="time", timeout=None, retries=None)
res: 19:45:47
